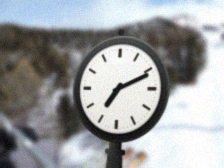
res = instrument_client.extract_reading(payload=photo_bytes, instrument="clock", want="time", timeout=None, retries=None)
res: 7:11
